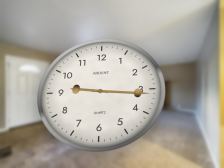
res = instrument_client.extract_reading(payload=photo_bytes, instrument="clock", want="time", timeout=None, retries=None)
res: 9:16
